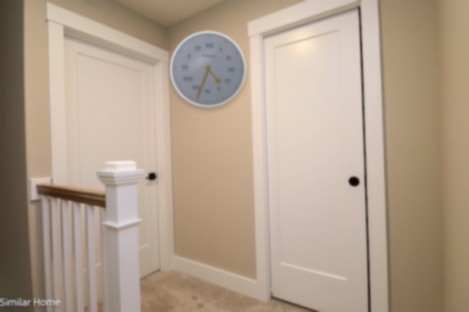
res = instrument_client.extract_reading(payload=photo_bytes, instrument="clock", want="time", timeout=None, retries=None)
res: 4:33
